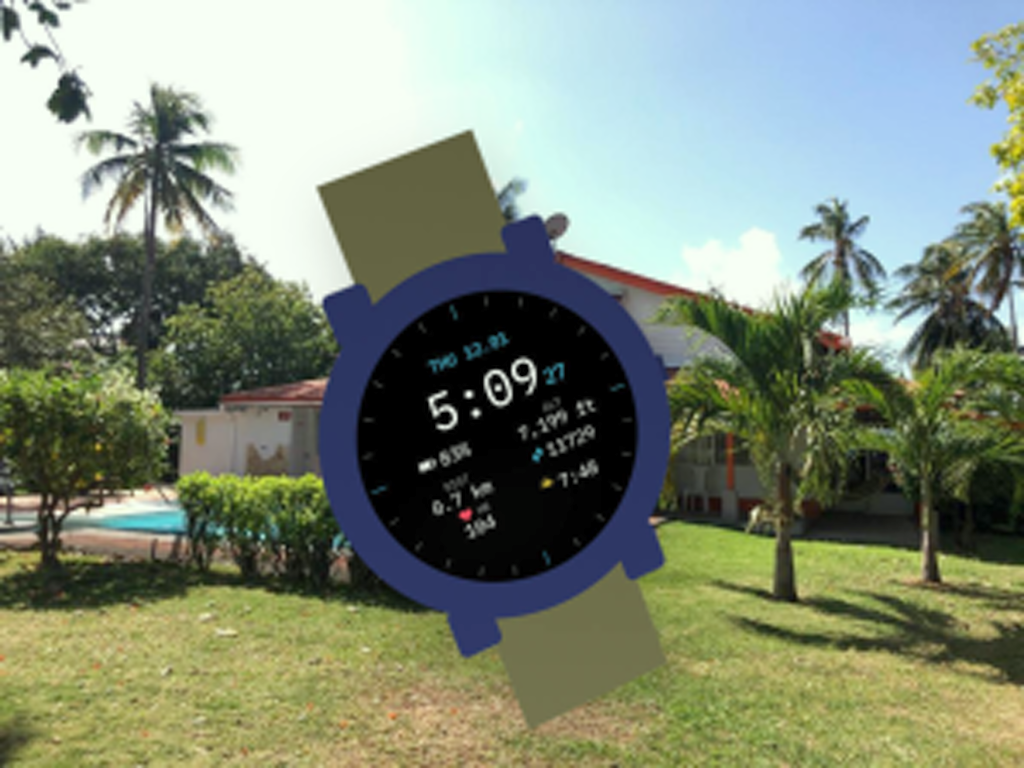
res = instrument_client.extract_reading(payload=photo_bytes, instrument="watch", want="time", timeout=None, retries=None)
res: 5:09
